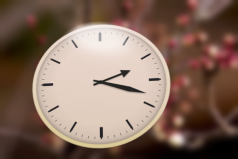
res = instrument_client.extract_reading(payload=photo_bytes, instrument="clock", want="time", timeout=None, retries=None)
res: 2:18
